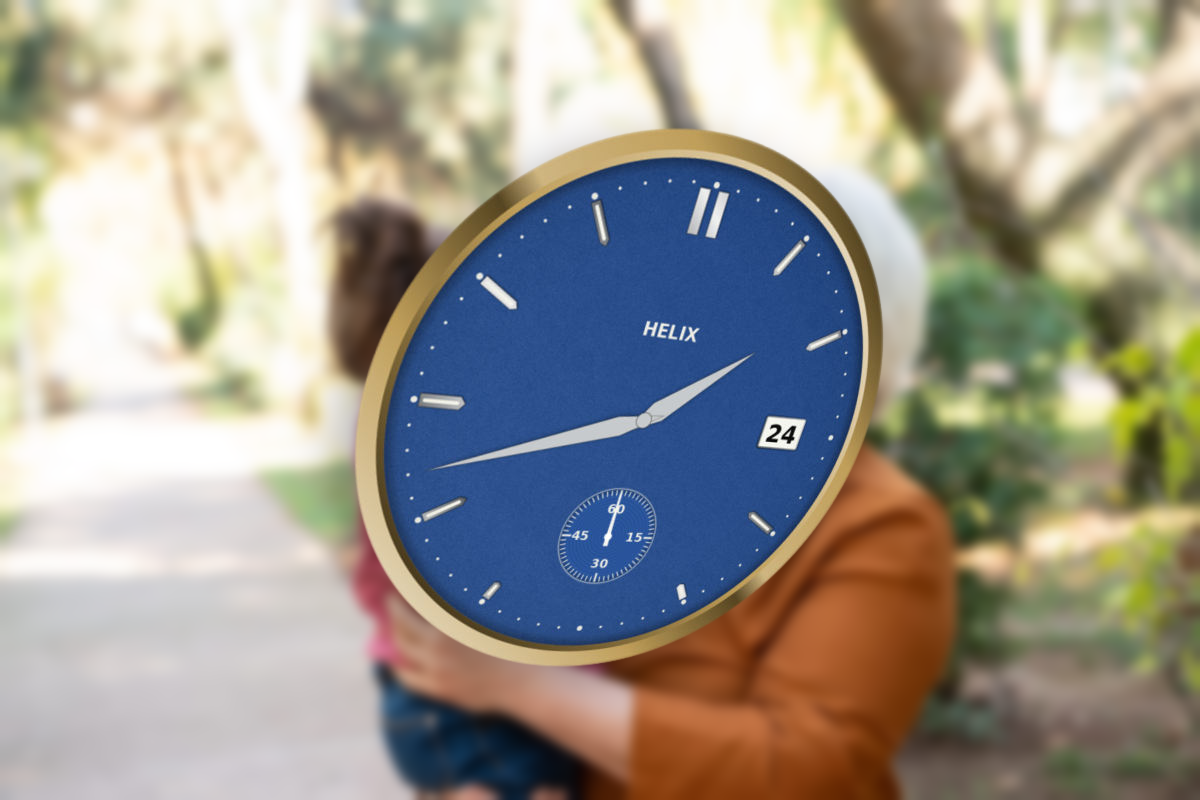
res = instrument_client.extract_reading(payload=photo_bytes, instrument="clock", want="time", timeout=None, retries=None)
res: 1:42:00
